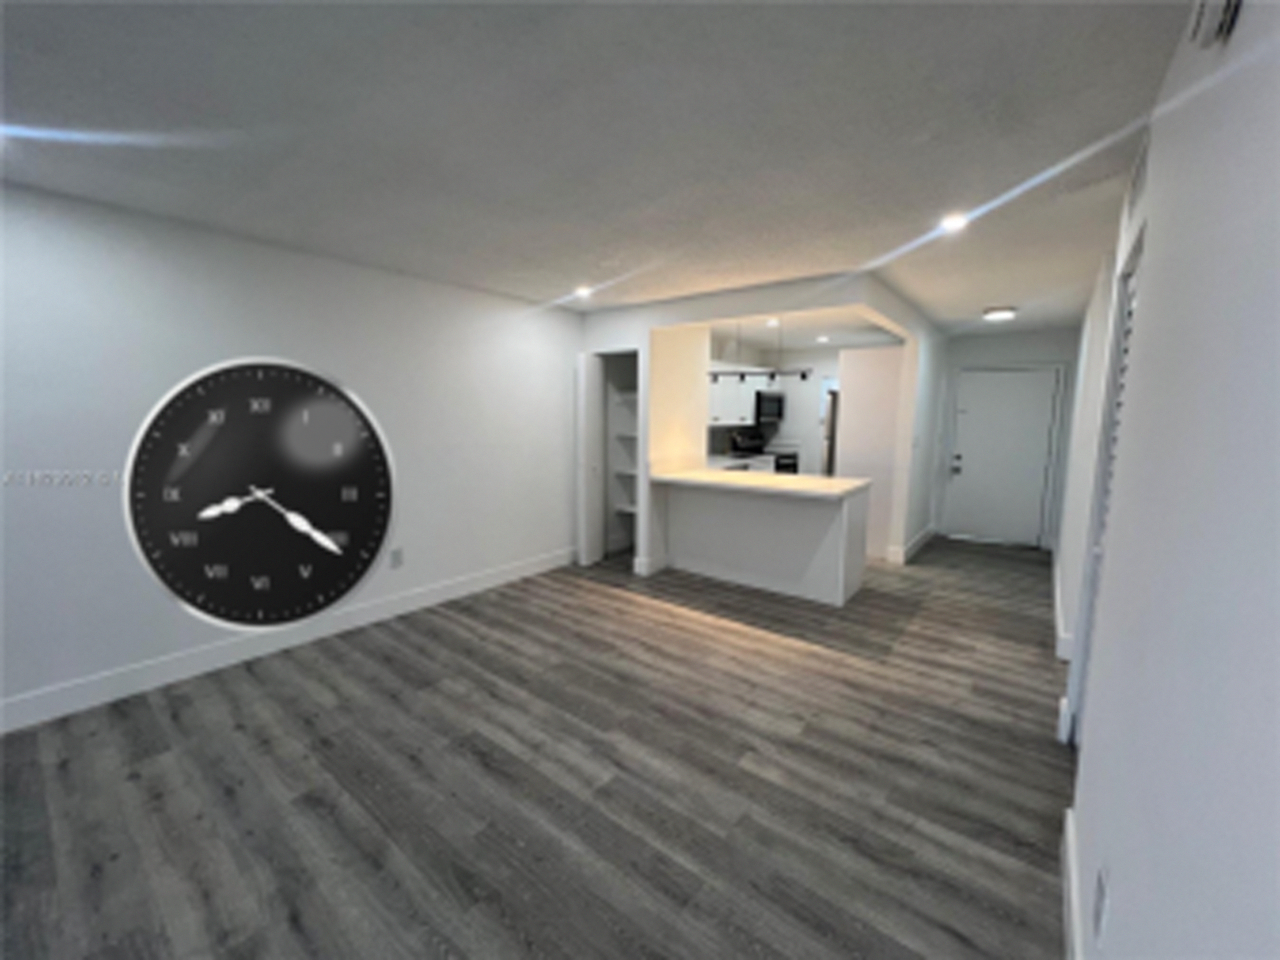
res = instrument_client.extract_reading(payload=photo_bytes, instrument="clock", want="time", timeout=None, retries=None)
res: 8:21
